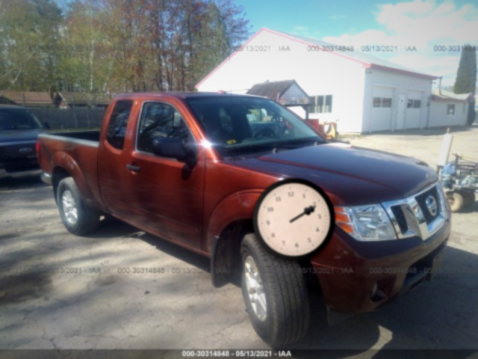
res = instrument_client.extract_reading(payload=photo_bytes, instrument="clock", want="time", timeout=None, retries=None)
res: 2:11
